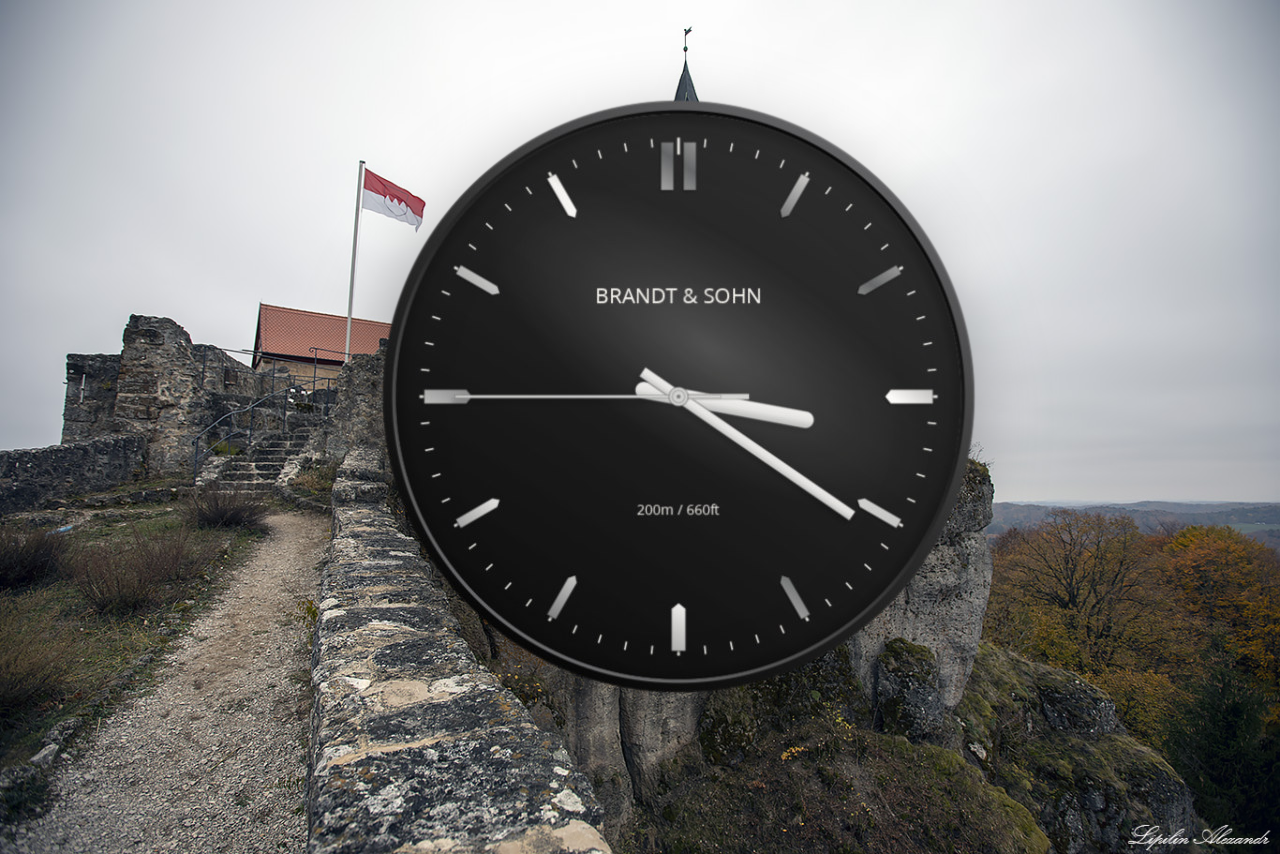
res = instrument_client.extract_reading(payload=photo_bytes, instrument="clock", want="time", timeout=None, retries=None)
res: 3:20:45
